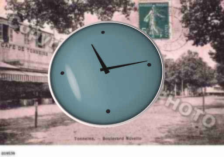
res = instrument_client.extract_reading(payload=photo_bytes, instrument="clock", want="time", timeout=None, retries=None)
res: 11:14
